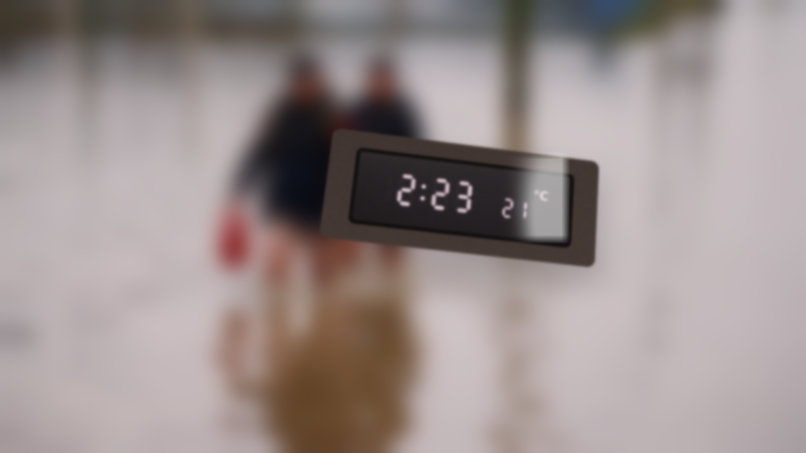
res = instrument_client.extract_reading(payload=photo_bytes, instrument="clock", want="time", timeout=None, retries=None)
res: 2:23
